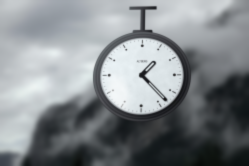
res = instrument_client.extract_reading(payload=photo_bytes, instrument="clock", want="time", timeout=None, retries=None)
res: 1:23
